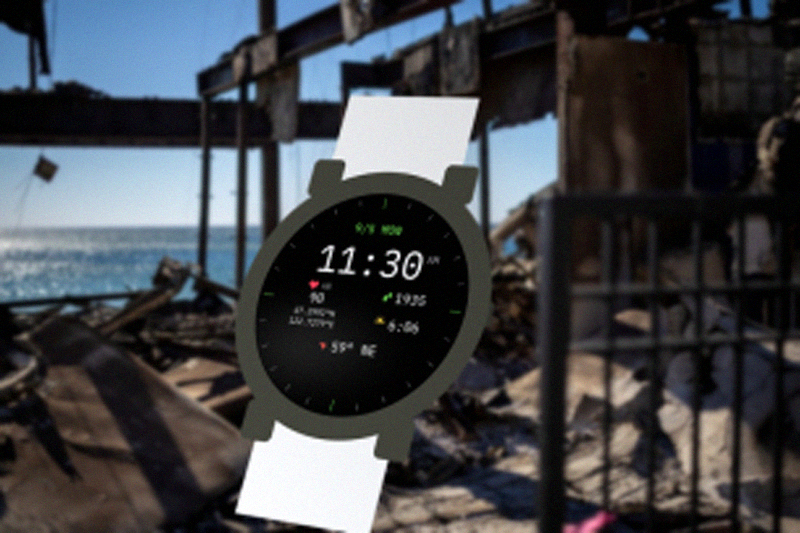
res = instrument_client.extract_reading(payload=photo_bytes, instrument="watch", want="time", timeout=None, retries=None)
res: 11:30
